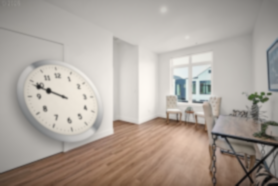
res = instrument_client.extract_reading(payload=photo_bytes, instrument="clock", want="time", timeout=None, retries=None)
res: 9:49
